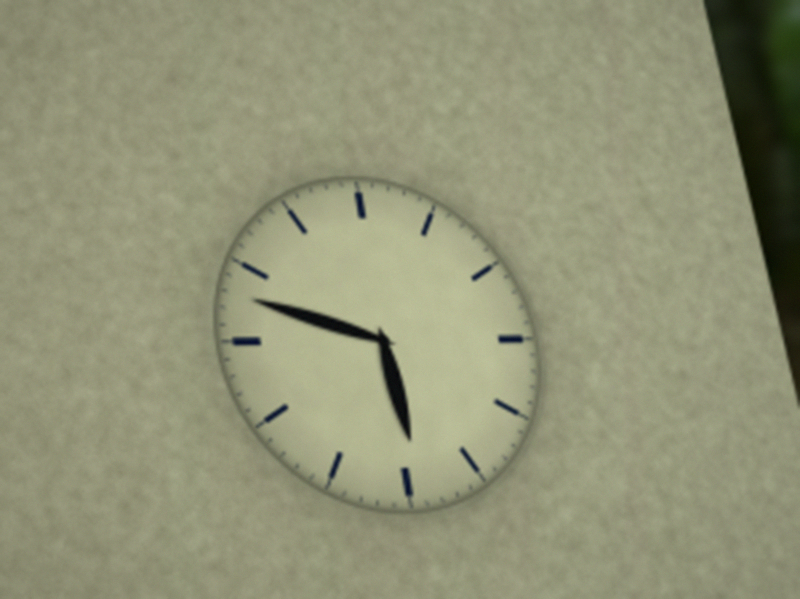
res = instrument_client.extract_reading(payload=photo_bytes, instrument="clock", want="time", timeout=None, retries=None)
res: 5:48
